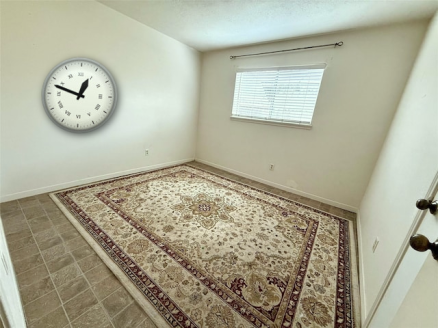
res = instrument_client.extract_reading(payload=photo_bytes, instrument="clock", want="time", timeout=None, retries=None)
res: 12:48
